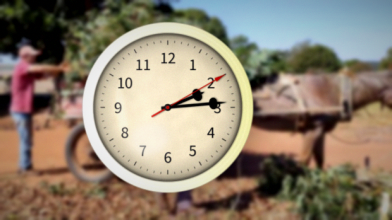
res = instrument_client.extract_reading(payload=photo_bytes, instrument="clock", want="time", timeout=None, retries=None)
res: 2:14:10
